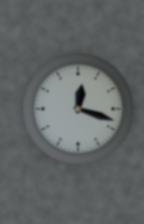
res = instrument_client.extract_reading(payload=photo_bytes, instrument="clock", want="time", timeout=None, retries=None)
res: 12:18
